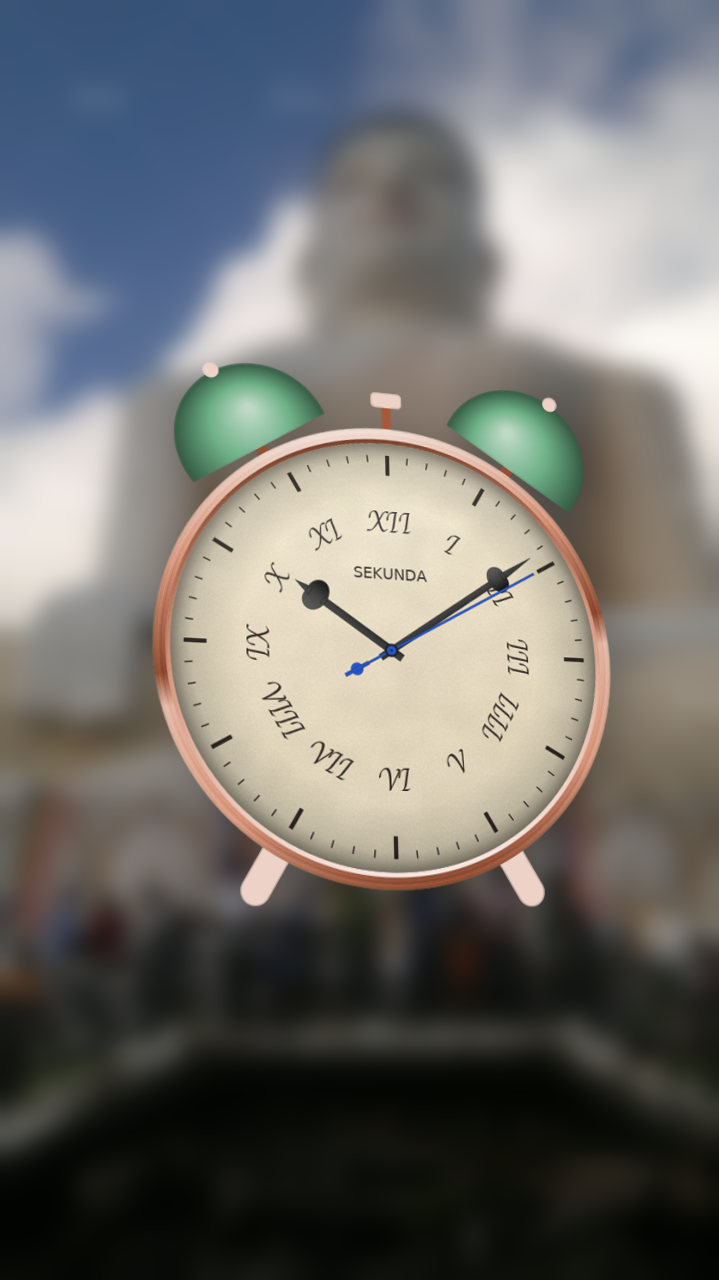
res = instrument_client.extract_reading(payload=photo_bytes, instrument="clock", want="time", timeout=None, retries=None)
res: 10:09:10
